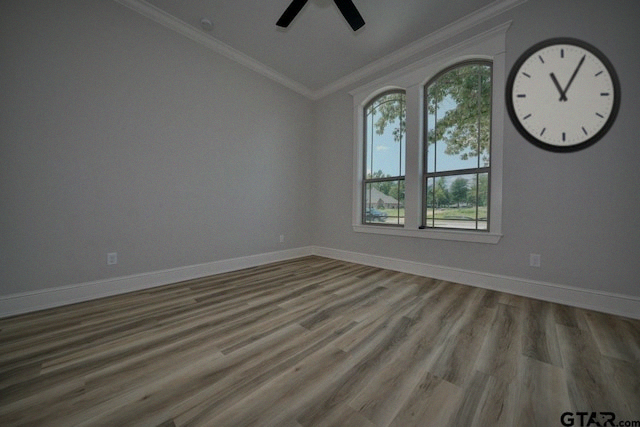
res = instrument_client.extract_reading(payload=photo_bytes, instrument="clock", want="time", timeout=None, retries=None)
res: 11:05
